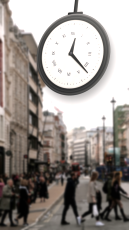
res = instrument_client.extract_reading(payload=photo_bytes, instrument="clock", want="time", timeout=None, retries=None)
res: 12:22
